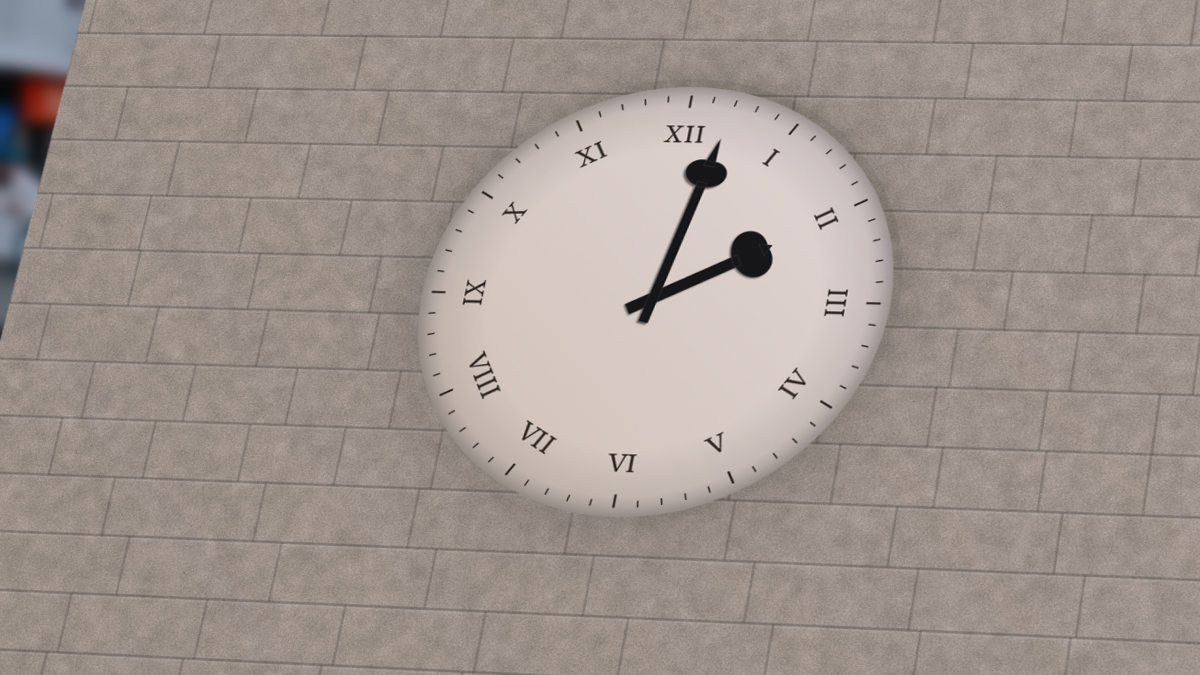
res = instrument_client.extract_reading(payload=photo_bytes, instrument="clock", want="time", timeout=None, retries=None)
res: 2:02
